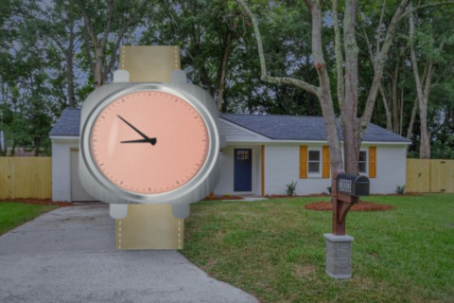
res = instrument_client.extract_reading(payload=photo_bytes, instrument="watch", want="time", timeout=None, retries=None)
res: 8:52
